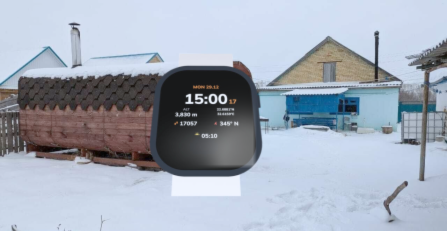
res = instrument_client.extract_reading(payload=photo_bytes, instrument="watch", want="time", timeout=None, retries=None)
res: 15:00
